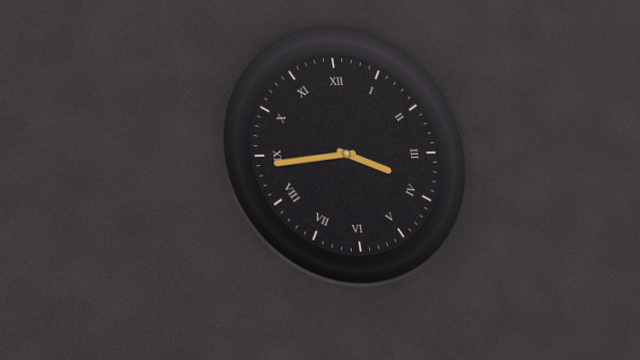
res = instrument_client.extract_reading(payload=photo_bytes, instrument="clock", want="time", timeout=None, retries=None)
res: 3:44
